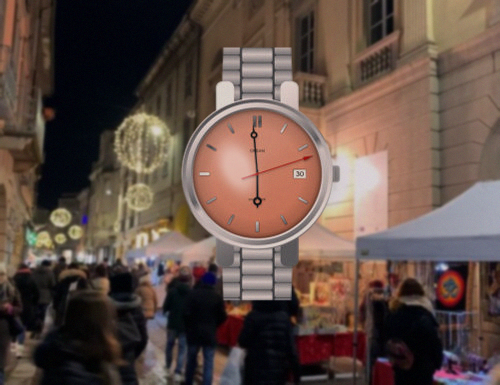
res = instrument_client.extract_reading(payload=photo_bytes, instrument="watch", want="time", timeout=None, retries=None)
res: 5:59:12
